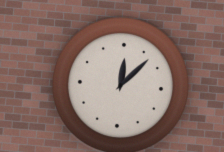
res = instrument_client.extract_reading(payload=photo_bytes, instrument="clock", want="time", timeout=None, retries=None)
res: 12:07
